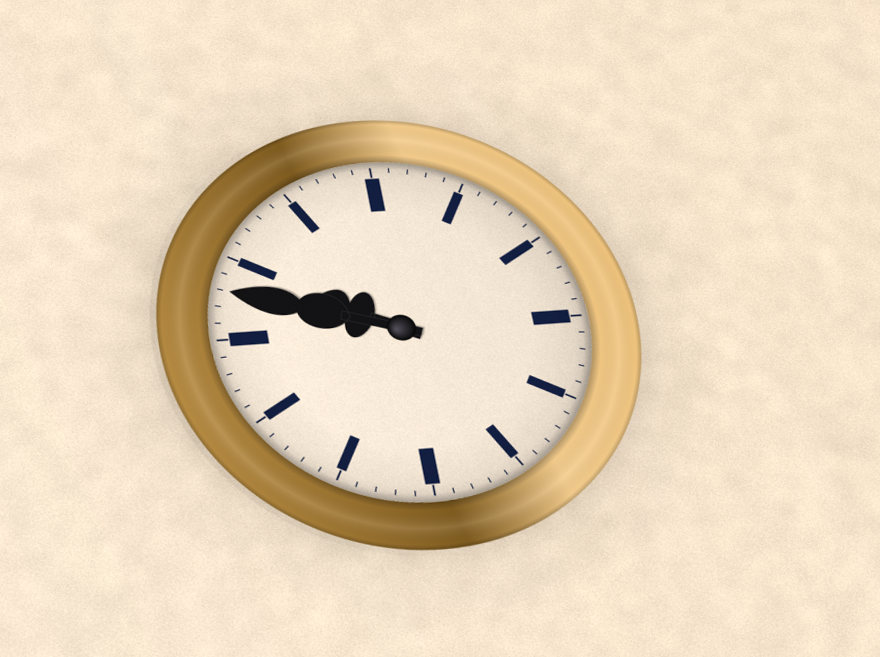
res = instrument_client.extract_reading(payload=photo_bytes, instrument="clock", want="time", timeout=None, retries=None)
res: 9:48
